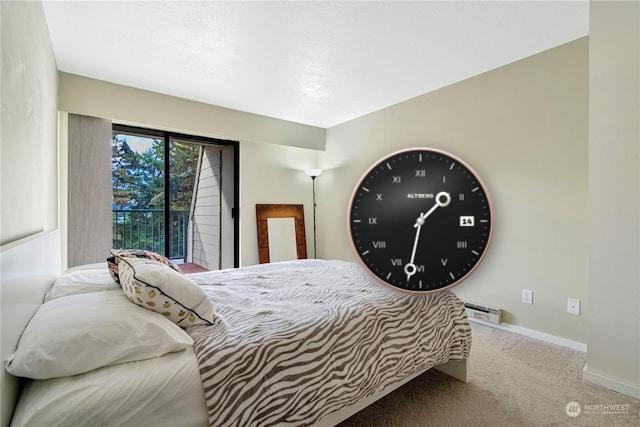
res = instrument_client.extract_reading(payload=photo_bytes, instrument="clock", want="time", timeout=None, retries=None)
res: 1:32
